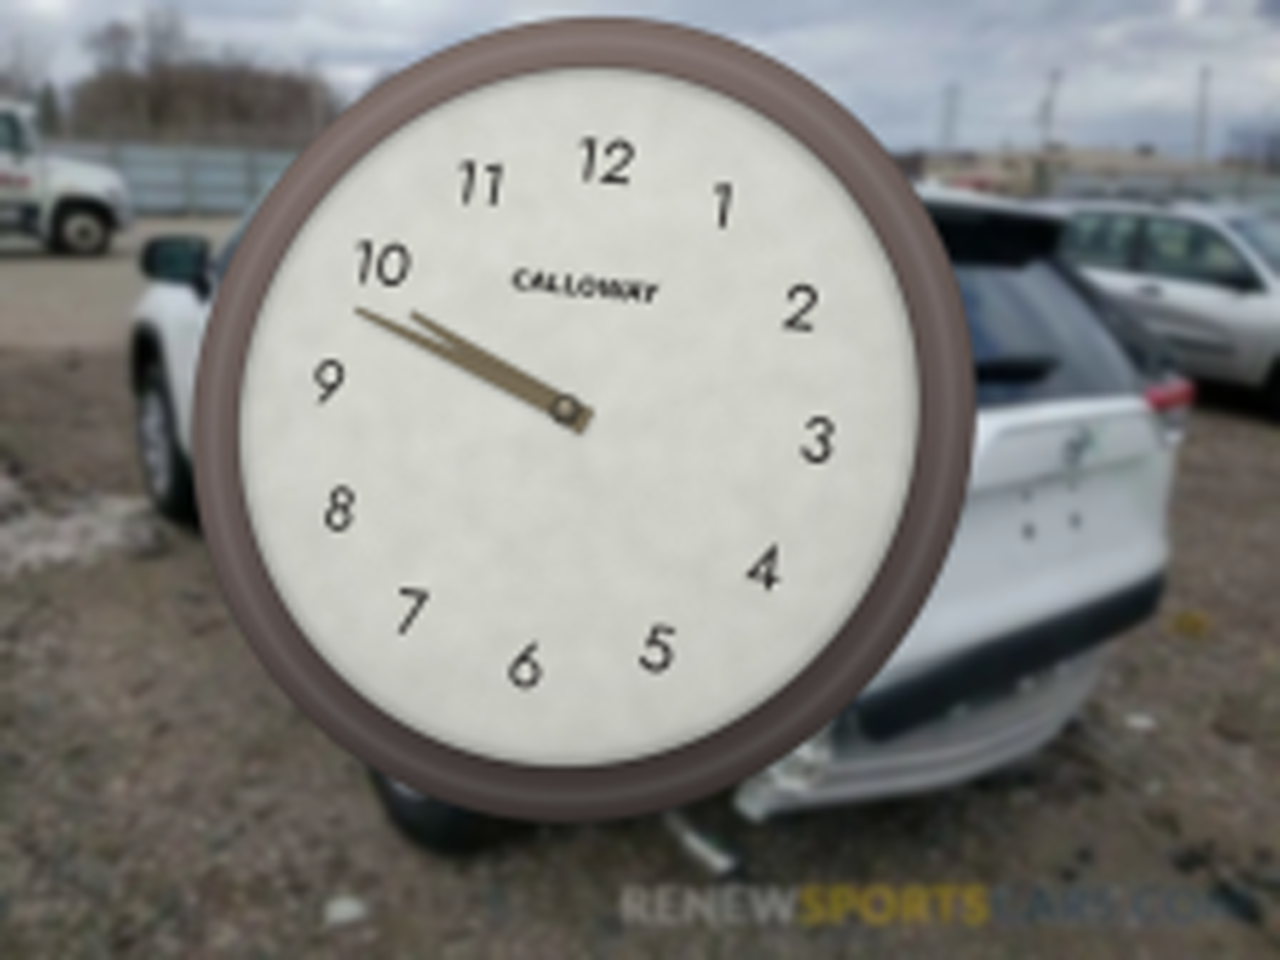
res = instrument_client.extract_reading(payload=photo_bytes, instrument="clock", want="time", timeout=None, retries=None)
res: 9:48
